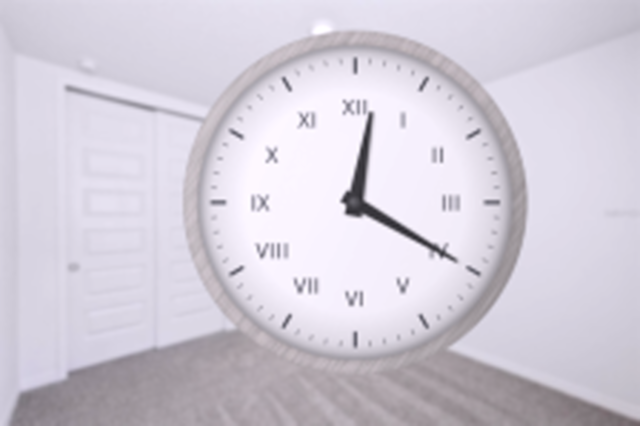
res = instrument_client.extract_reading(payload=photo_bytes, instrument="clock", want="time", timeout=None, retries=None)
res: 12:20
